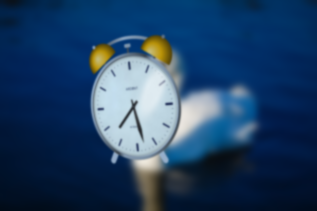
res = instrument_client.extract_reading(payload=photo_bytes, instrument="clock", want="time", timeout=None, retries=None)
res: 7:28
